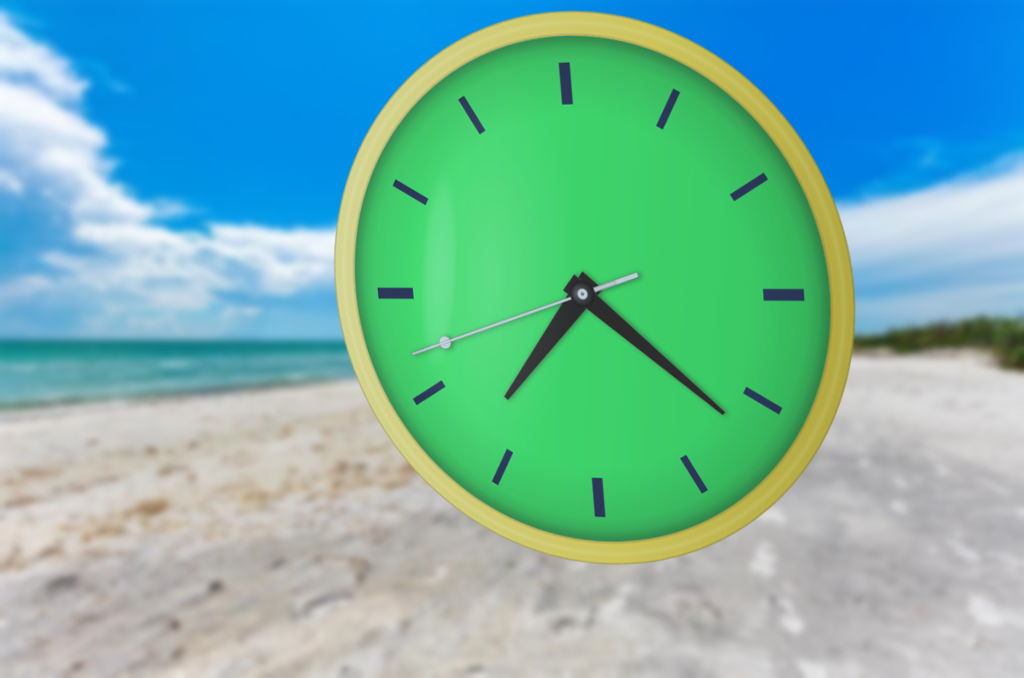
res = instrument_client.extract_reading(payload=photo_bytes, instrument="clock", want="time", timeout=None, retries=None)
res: 7:21:42
